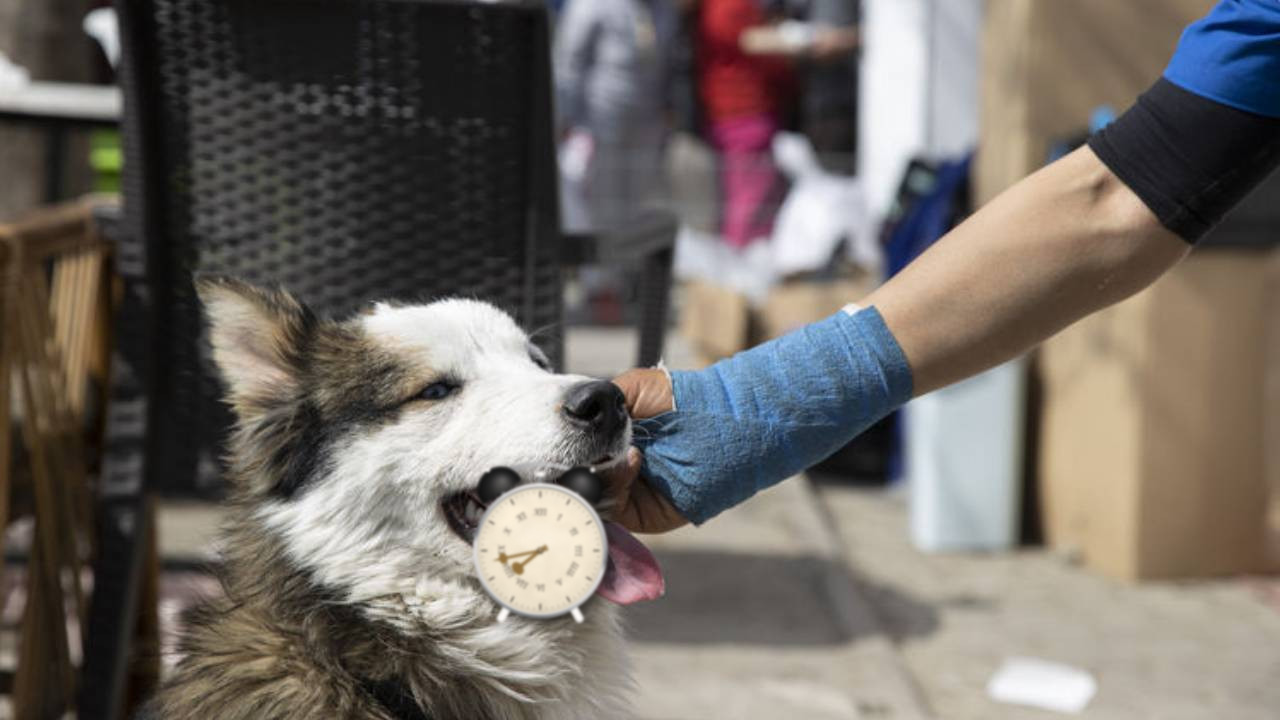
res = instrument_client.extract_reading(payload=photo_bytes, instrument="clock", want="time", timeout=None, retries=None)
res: 7:43
